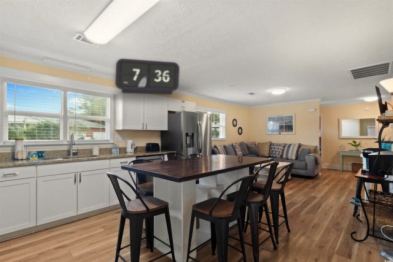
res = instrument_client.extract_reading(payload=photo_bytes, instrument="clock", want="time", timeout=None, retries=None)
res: 7:36
